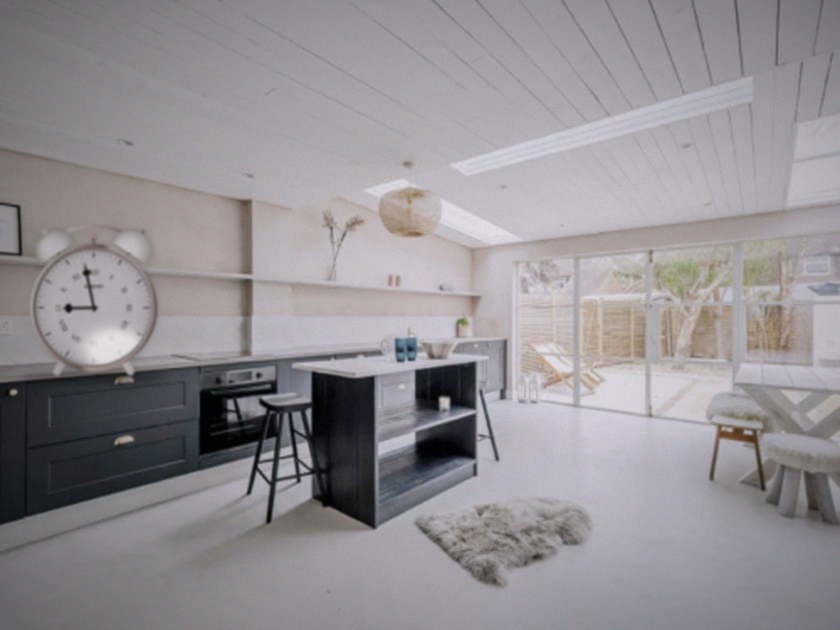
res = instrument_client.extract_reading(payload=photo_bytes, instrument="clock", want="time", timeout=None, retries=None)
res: 8:58
